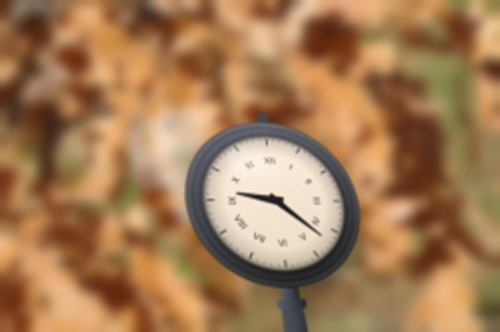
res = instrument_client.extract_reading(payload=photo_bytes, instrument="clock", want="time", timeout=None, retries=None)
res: 9:22
